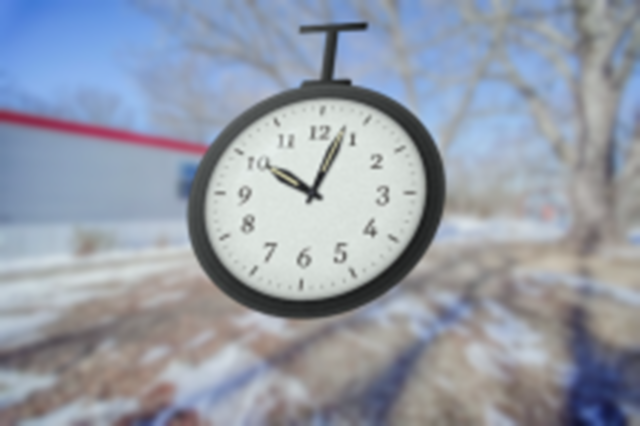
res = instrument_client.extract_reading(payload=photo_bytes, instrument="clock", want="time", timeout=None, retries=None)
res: 10:03
